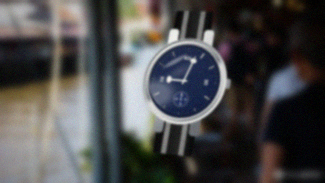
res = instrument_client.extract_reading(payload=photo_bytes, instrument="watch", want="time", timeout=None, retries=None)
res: 9:03
